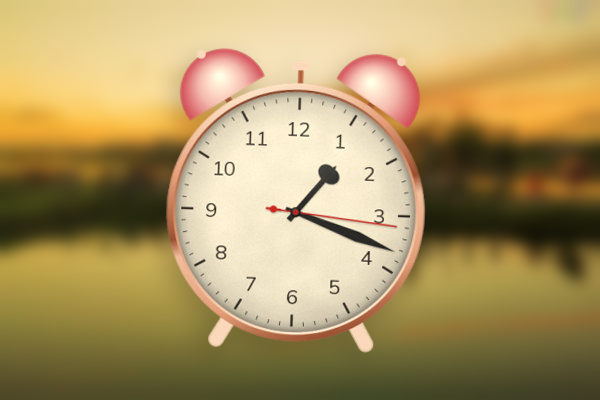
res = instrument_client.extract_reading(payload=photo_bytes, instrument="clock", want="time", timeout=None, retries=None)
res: 1:18:16
